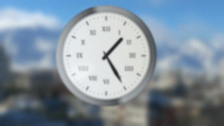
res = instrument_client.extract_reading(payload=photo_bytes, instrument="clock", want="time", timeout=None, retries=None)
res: 1:25
